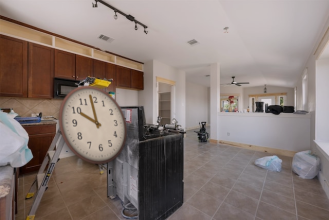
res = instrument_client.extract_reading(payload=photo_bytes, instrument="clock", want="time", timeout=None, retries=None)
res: 9:59
